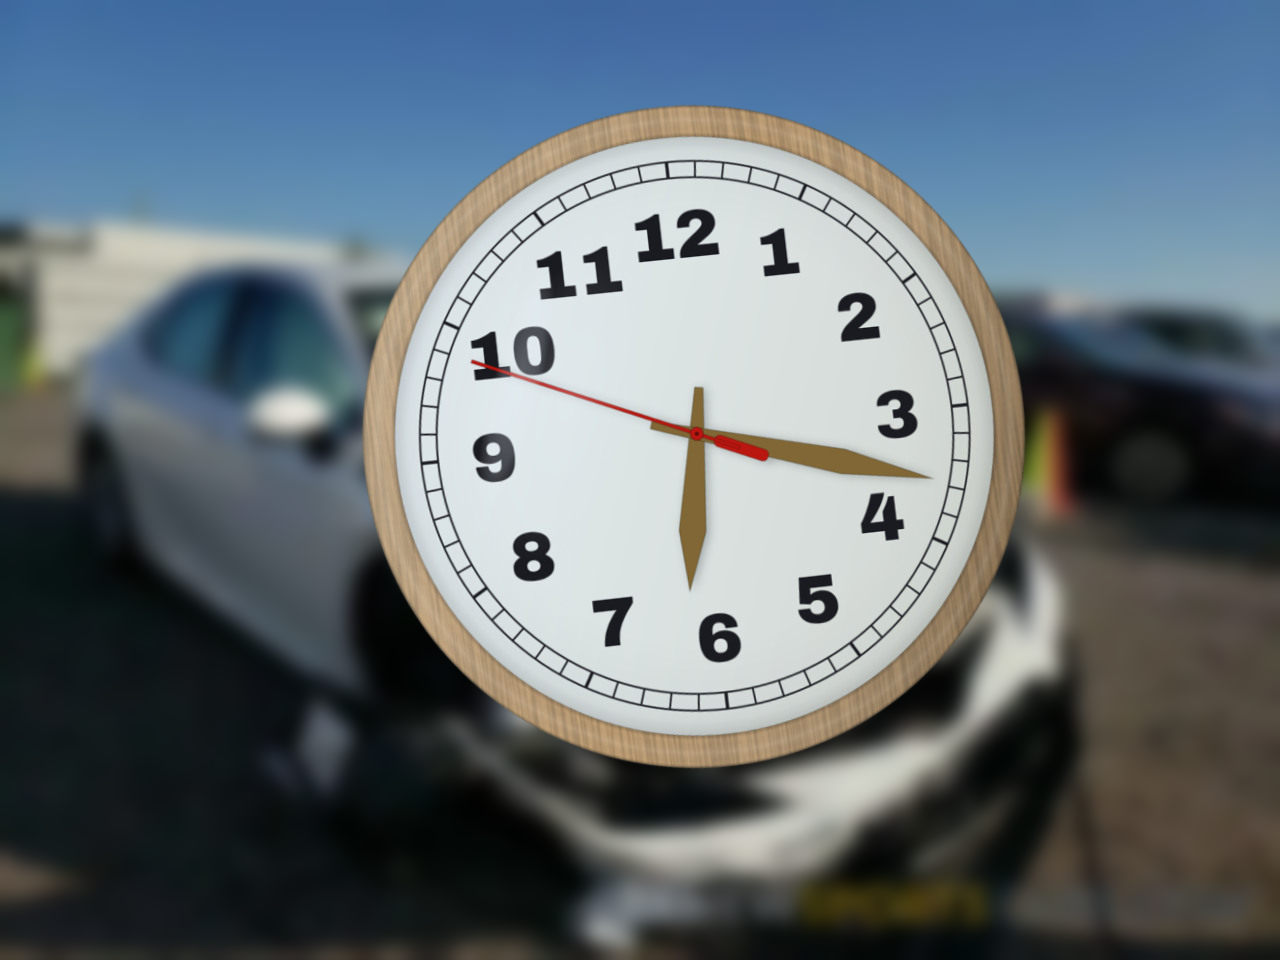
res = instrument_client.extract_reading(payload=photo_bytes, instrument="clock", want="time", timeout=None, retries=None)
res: 6:17:49
